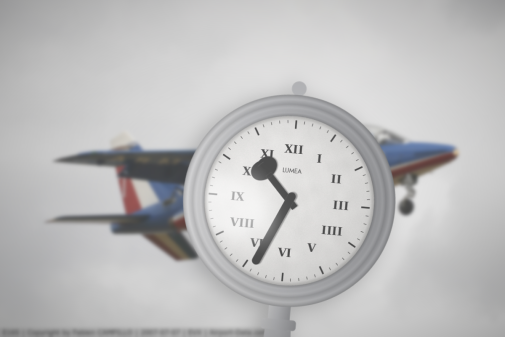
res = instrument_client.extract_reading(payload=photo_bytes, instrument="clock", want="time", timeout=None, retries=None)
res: 10:34
